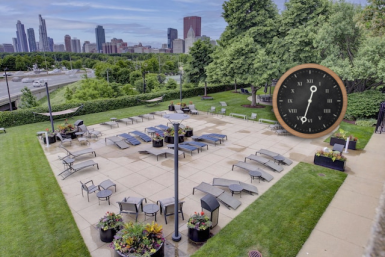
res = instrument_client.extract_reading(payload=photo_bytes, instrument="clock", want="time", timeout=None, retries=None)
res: 12:33
